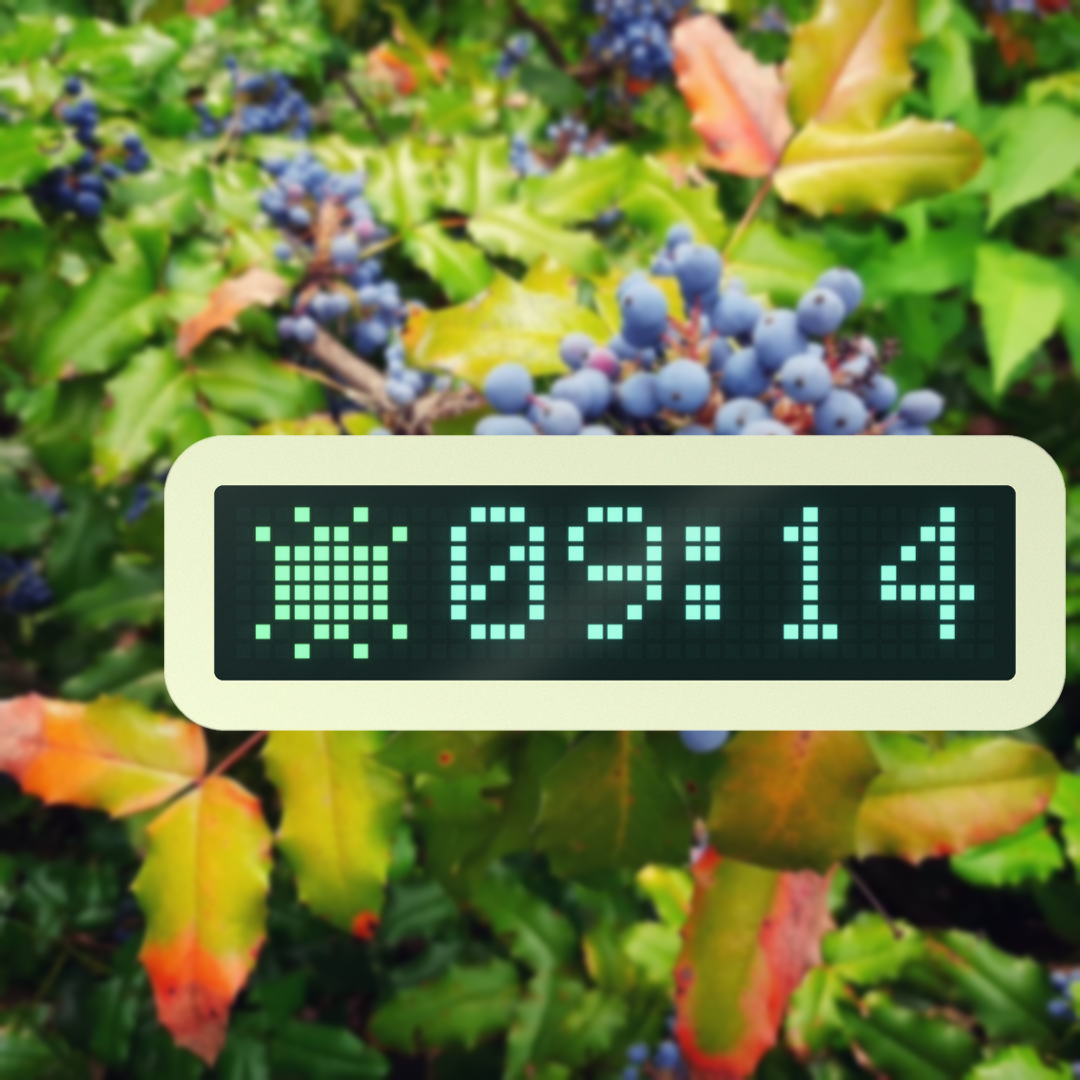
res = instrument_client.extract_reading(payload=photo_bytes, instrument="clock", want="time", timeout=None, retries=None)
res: 9:14
